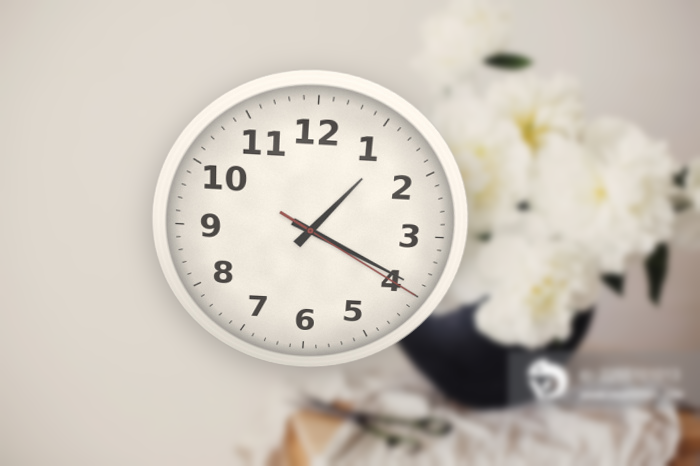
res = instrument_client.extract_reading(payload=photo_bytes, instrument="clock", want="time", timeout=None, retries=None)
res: 1:19:20
